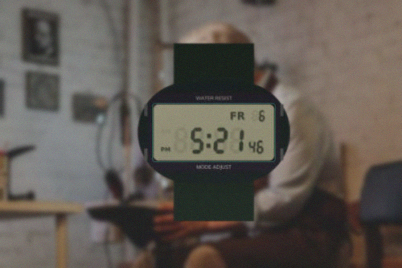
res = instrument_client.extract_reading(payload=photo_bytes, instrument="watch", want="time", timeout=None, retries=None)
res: 5:21:46
